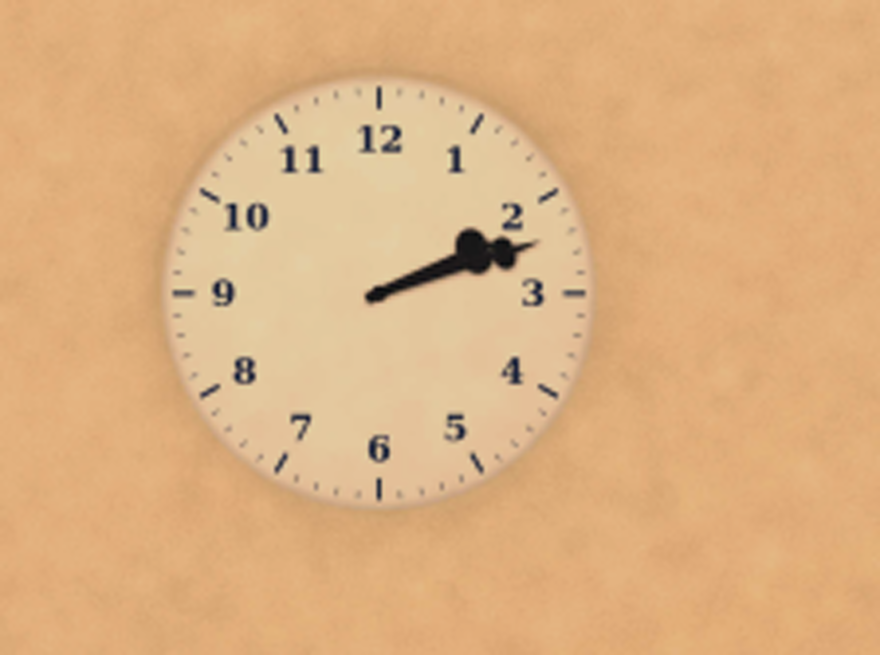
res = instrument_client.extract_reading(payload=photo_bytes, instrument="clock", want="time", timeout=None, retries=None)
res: 2:12
